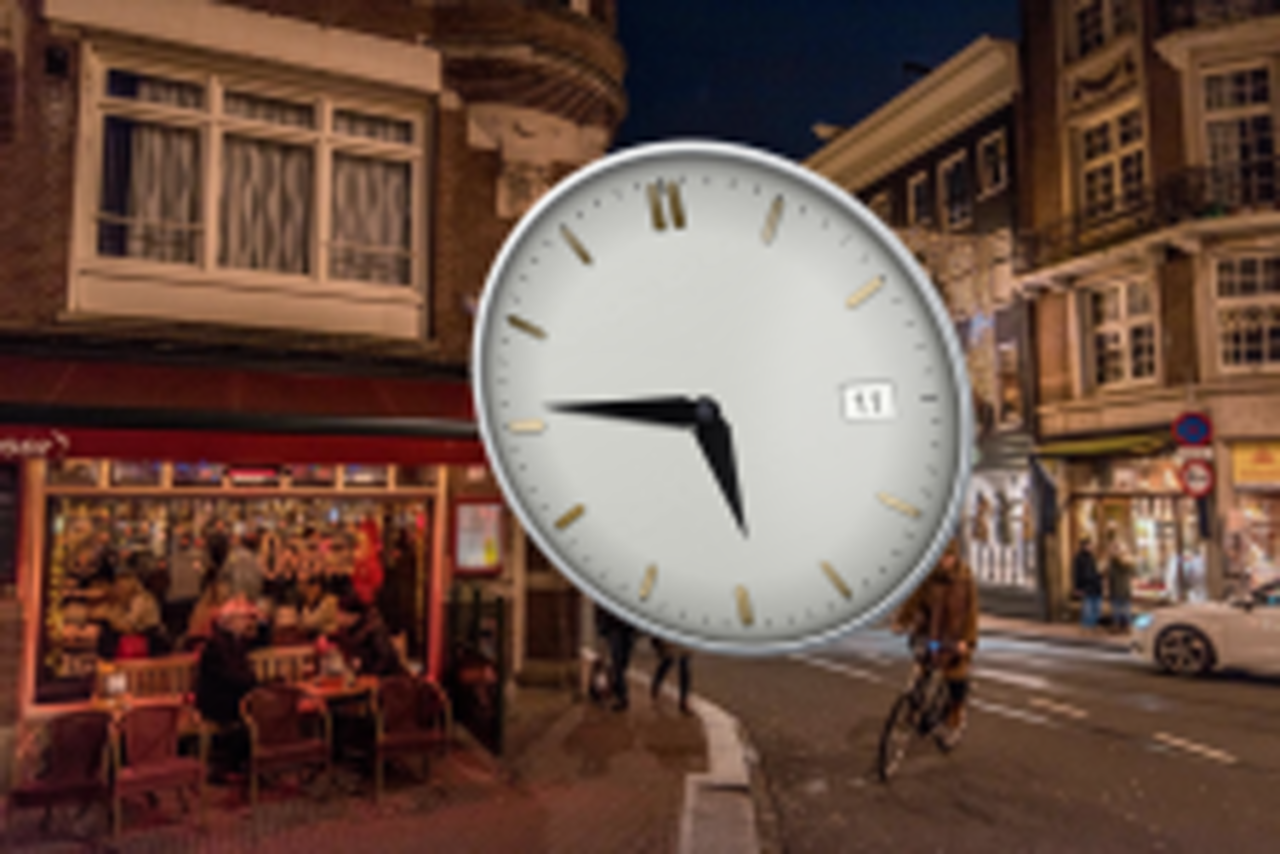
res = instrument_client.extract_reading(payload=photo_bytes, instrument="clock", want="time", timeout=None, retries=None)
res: 5:46
